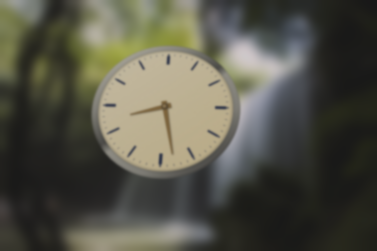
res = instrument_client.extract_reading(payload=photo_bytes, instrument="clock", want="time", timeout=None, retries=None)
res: 8:28
